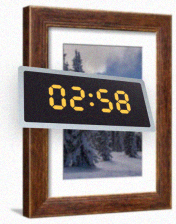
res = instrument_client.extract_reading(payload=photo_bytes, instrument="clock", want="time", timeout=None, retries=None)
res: 2:58
